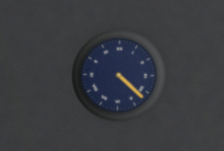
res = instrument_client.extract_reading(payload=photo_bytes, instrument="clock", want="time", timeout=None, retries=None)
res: 4:22
